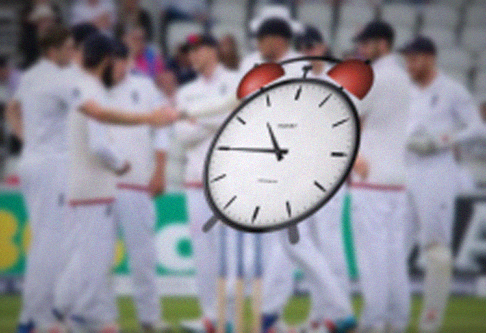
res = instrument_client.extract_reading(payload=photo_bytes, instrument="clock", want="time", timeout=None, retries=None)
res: 10:45
